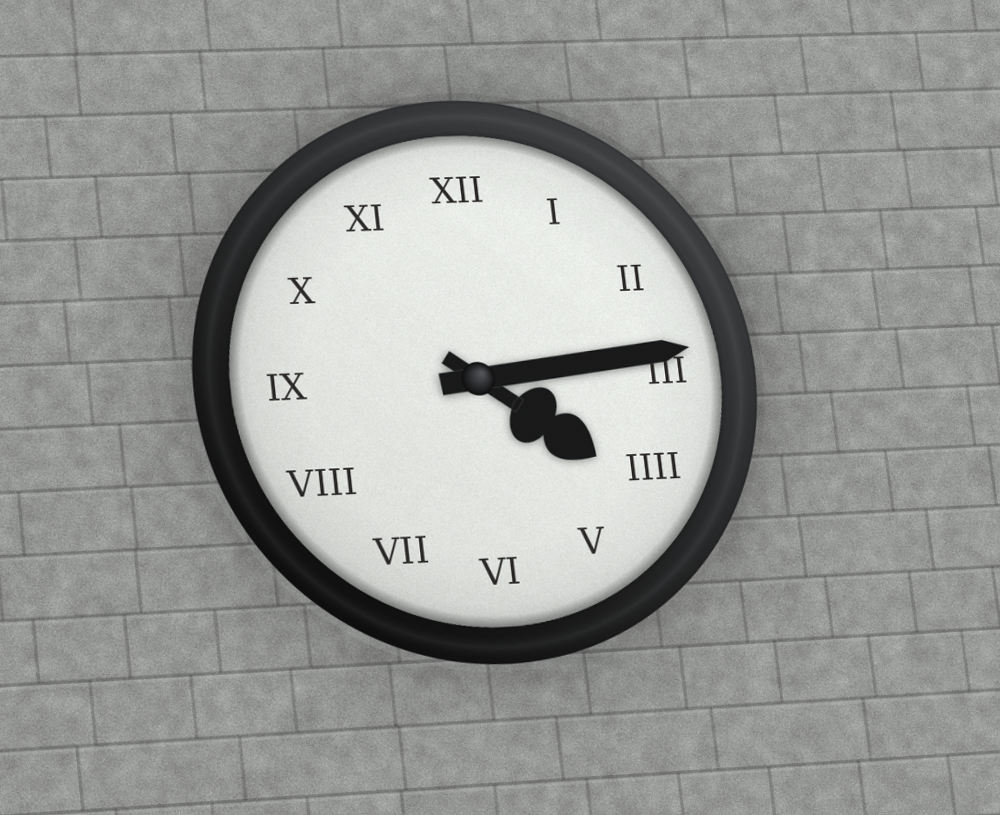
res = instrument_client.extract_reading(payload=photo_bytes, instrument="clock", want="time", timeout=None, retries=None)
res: 4:14
